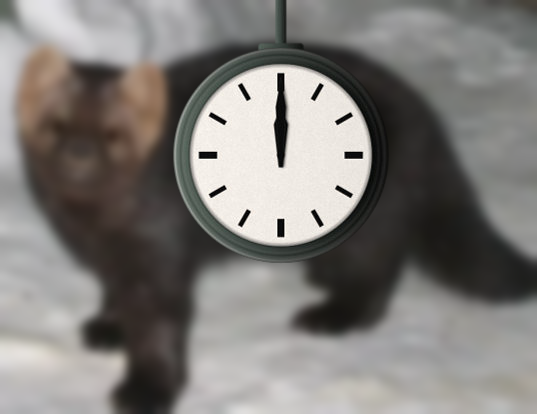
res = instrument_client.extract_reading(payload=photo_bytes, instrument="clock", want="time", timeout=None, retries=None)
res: 12:00
